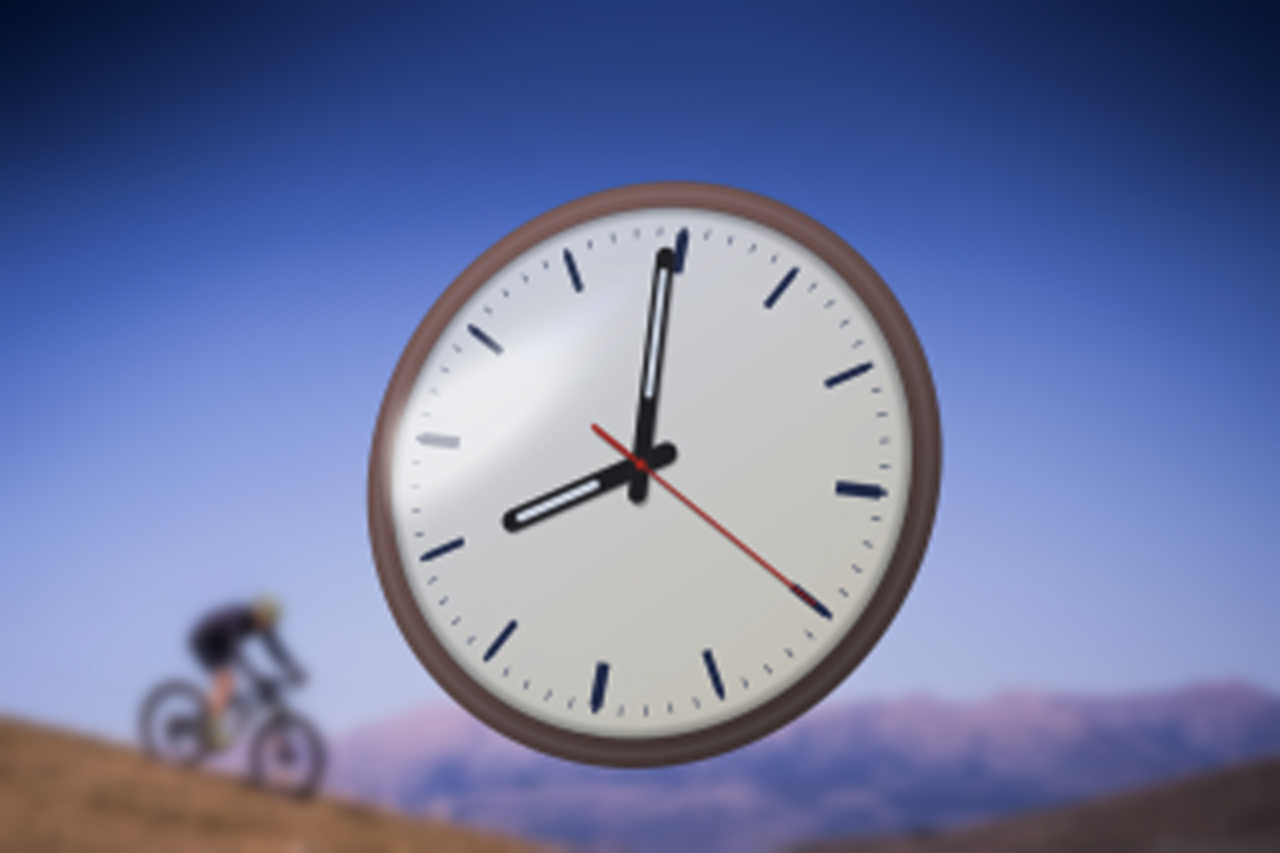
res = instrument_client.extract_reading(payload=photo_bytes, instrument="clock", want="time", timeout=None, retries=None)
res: 7:59:20
